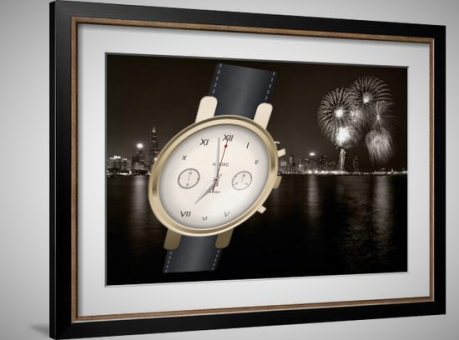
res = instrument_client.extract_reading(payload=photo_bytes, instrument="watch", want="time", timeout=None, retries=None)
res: 6:58
